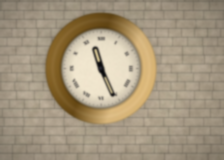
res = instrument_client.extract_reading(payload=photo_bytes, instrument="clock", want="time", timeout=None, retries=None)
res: 11:26
